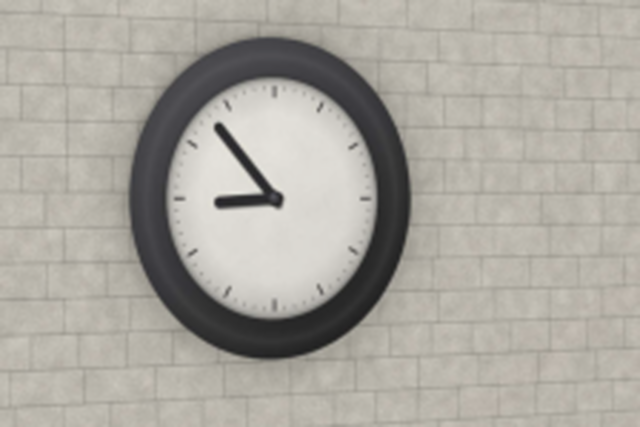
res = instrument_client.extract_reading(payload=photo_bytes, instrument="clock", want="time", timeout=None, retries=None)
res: 8:53
